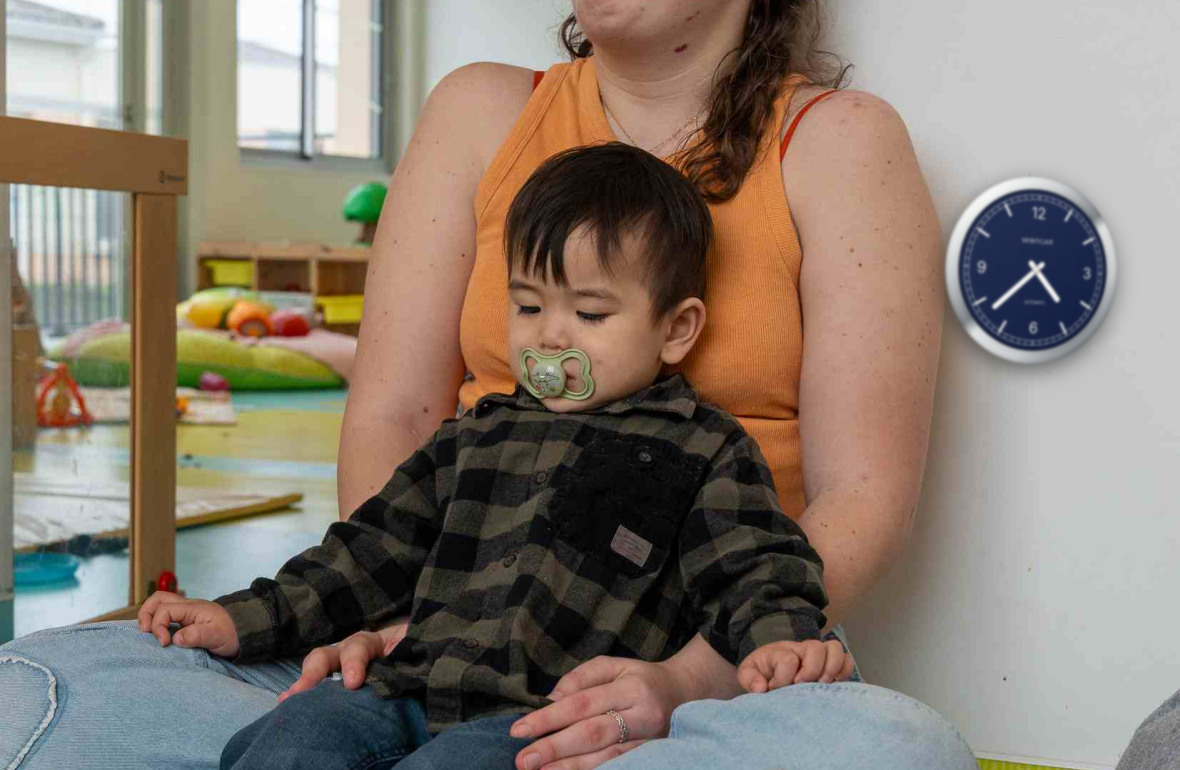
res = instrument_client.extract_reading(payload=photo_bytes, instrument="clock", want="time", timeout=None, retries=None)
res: 4:38
